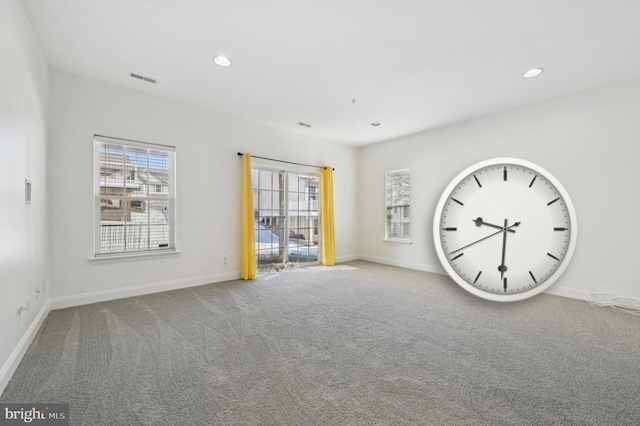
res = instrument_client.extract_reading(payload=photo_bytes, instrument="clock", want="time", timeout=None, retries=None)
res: 9:30:41
